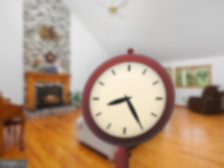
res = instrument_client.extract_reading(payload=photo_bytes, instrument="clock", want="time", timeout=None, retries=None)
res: 8:25
